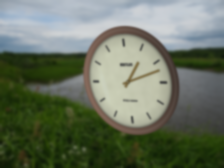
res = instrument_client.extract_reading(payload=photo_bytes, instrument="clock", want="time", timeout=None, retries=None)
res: 1:12
